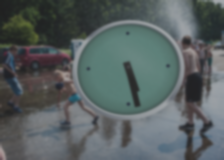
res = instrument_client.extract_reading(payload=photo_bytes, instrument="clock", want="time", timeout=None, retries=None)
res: 5:28
